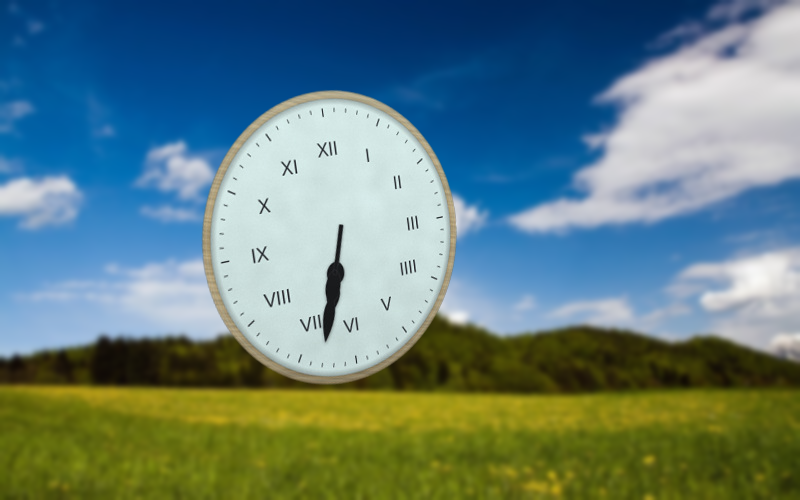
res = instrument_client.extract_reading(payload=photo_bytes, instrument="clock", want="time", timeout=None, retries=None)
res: 6:33
